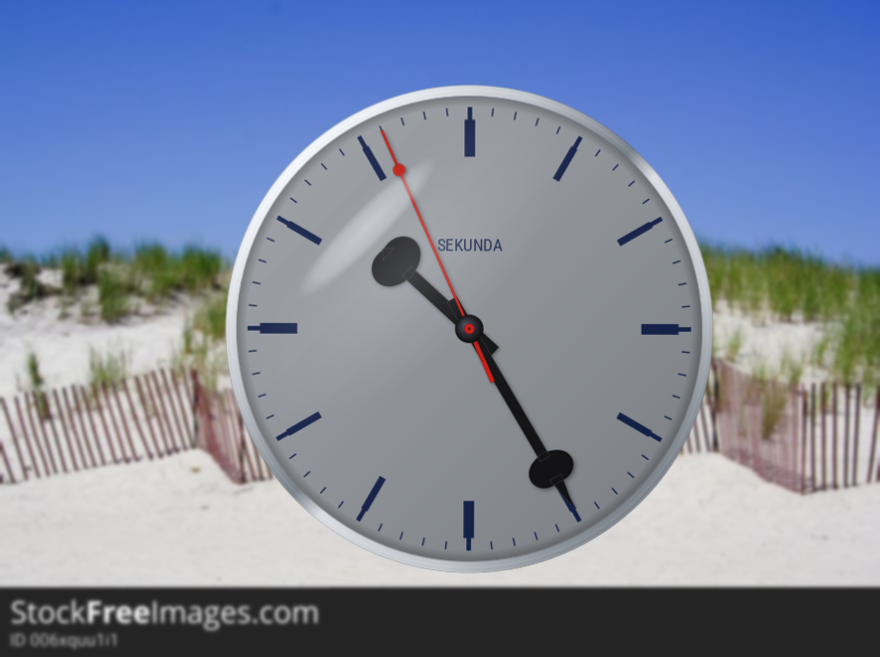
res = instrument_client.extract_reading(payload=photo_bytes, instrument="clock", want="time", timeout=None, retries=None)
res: 10:24:56
